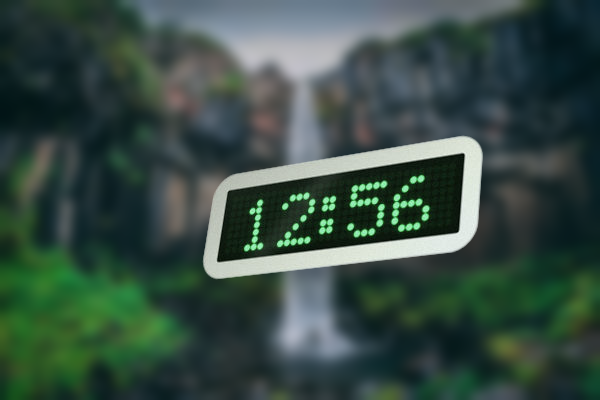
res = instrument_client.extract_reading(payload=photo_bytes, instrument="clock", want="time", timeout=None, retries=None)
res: 12:56
